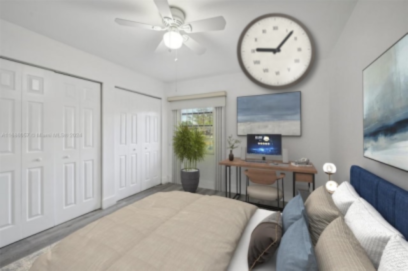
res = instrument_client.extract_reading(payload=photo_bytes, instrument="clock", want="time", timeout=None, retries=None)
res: 9:07
